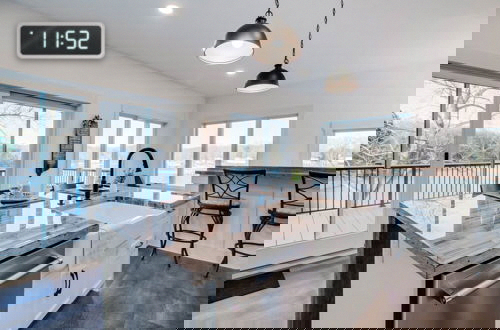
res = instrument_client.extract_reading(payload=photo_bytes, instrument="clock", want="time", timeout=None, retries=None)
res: 11:52
